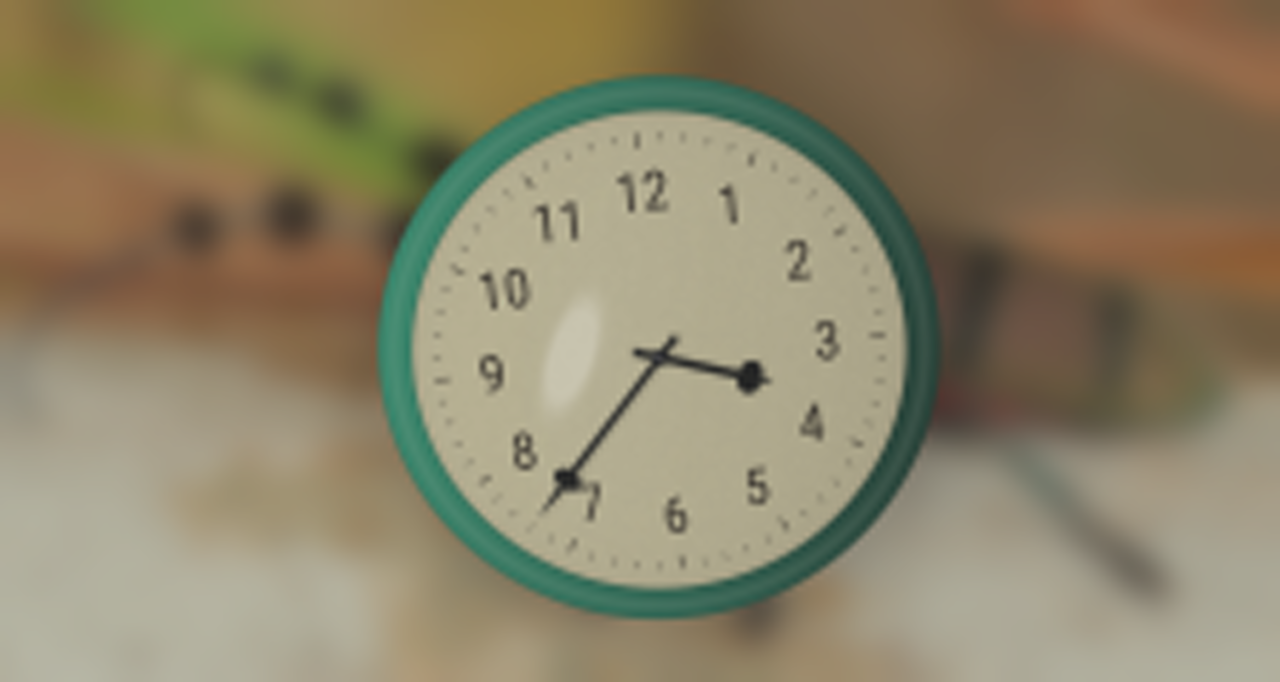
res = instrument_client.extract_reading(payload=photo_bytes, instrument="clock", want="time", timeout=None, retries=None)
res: 3:37
